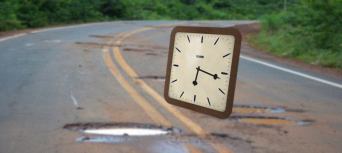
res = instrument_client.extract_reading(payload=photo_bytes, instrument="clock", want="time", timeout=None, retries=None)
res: 6:17
